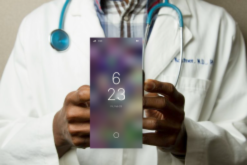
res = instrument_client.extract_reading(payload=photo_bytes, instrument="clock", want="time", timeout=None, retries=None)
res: 6:23
